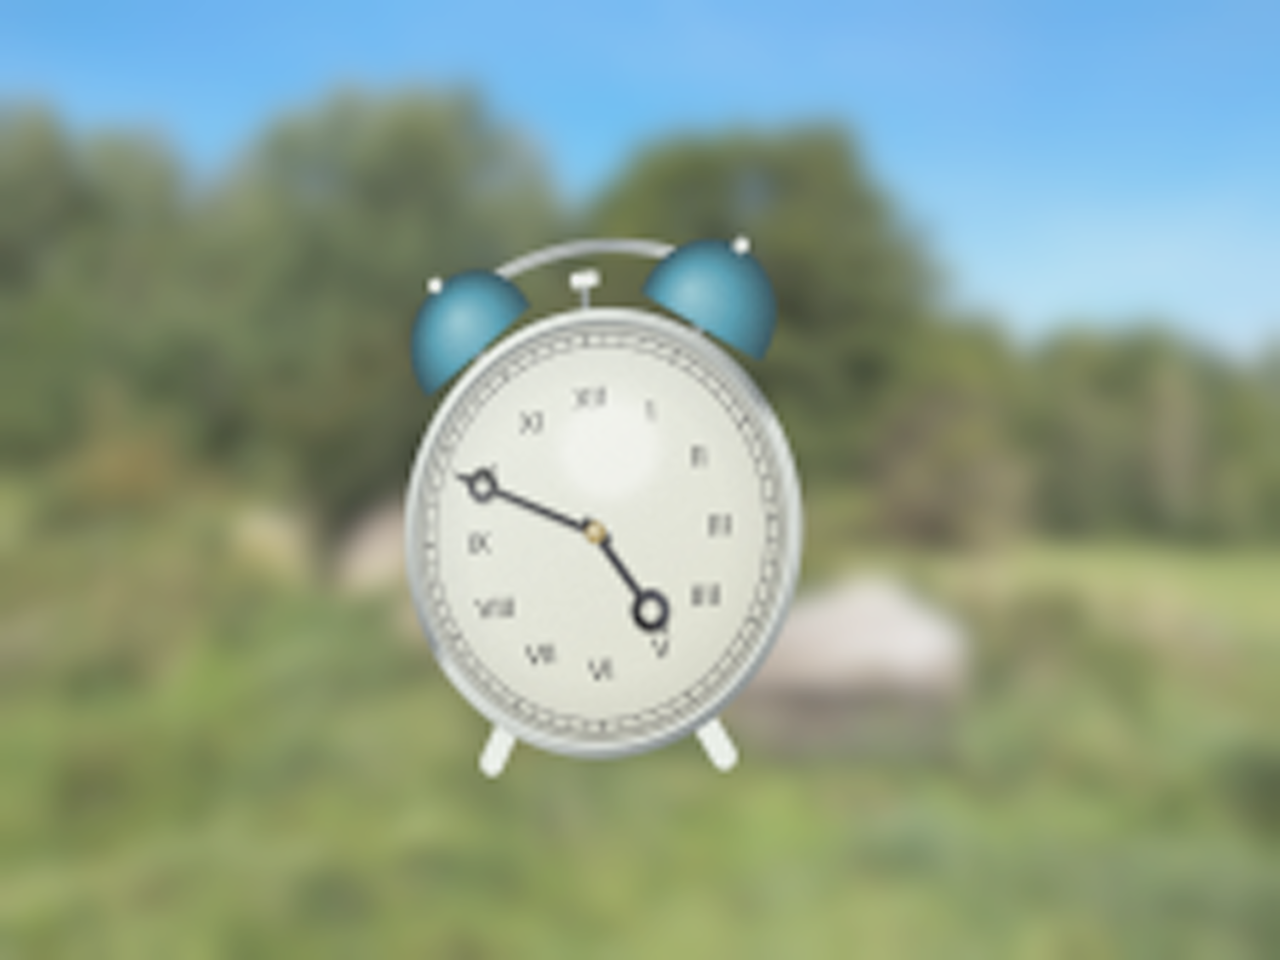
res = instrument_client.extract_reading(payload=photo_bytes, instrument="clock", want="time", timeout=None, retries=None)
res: 4:49
